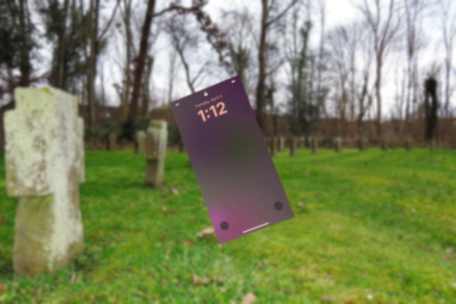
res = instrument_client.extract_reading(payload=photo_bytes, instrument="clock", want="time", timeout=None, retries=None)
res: 1:12
